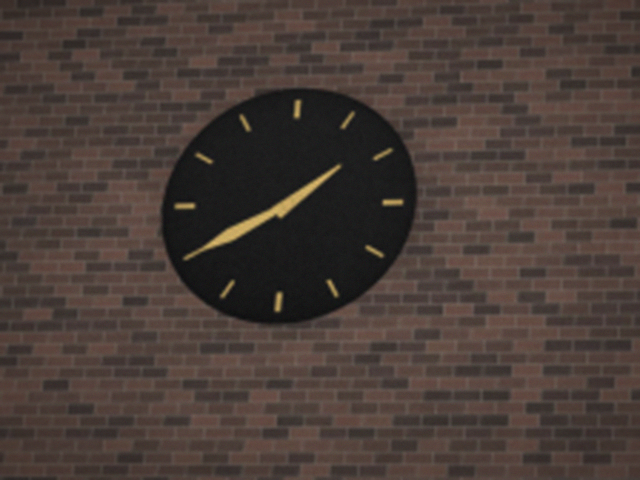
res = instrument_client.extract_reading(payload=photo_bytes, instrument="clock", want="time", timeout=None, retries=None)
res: 1:40
